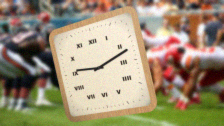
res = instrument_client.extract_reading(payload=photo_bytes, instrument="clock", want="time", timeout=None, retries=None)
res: 9:12
